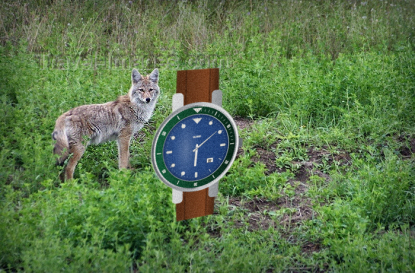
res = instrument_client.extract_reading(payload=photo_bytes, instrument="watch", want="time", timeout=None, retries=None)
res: 6:09
